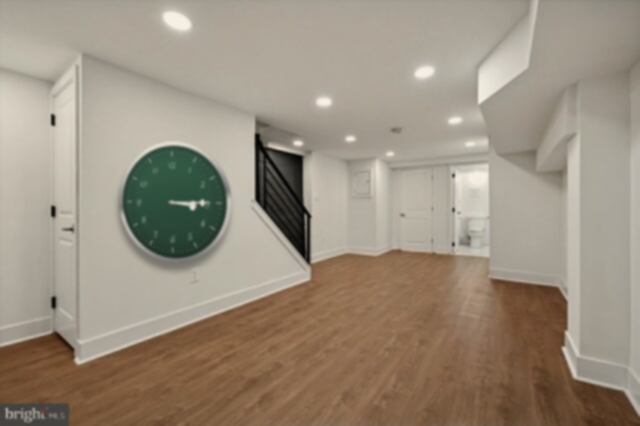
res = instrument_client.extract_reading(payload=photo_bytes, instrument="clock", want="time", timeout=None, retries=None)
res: 3:15
